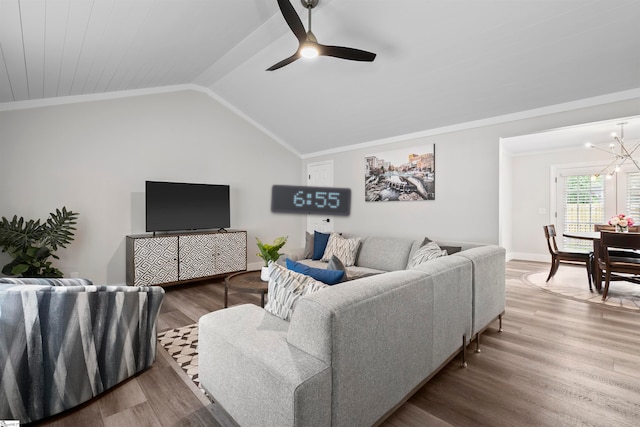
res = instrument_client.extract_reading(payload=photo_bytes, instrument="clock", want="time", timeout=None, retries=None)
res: 6:55
